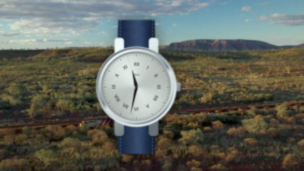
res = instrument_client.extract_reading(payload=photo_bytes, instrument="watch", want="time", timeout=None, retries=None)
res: 11:32
